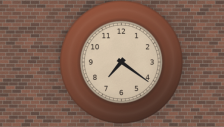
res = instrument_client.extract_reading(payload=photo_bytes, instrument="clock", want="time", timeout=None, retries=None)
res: 7:21
